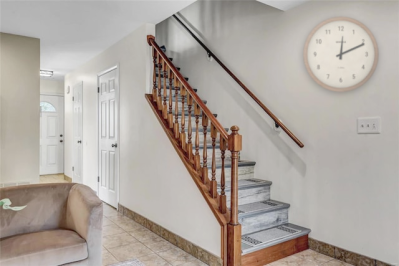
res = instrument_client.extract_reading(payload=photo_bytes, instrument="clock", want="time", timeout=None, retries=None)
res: 12:11
